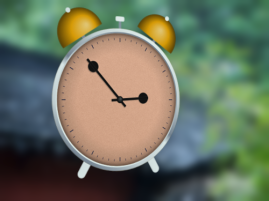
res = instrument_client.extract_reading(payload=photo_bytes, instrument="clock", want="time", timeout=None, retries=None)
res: 2:53
